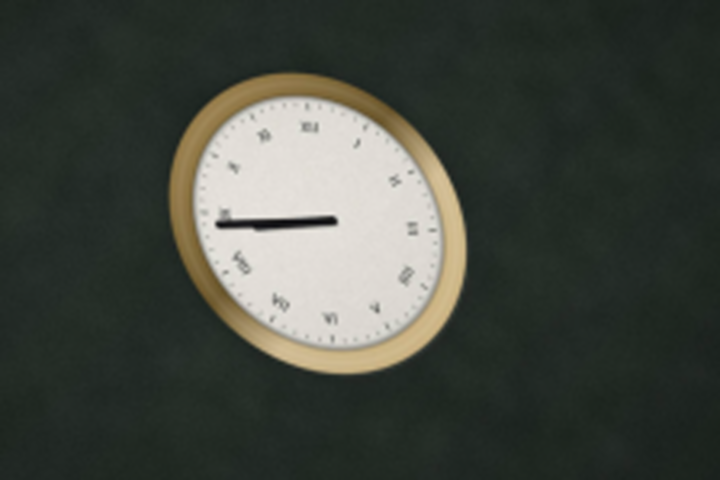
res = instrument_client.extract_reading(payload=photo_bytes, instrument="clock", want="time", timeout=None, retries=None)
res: 8:44
